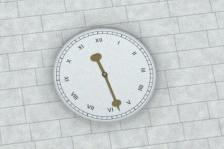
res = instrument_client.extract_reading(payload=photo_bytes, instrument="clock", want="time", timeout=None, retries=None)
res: 11:28
